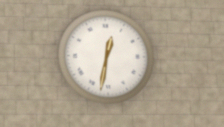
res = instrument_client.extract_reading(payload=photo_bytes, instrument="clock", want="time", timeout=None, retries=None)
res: 12:32
